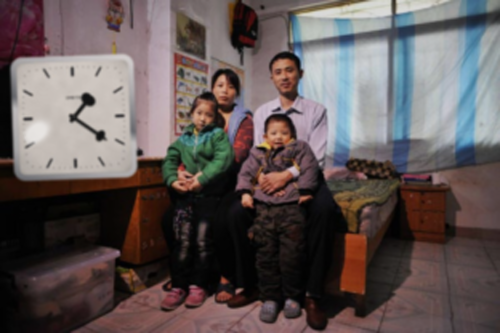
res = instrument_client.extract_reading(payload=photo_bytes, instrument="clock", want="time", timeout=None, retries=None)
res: 1:21
